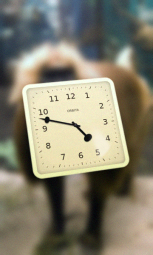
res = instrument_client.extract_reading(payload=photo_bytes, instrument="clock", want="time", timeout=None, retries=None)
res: 4:48
